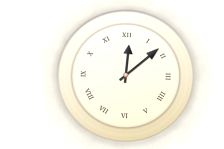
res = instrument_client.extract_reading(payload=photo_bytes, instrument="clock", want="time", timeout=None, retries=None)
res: 12:08
